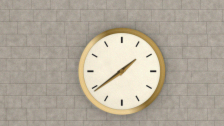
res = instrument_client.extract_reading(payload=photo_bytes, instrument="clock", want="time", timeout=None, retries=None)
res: 1:39
